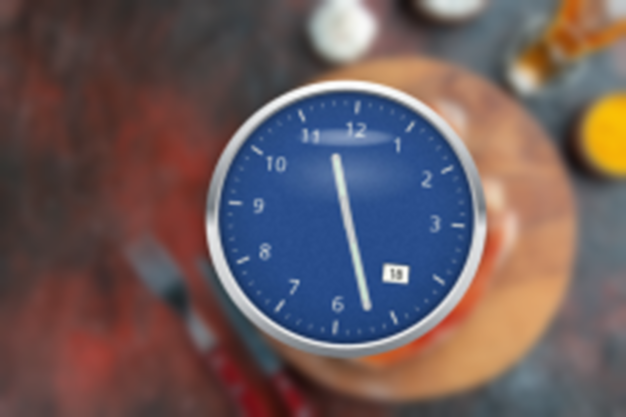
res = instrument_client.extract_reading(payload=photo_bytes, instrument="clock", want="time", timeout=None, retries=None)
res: 11:27
